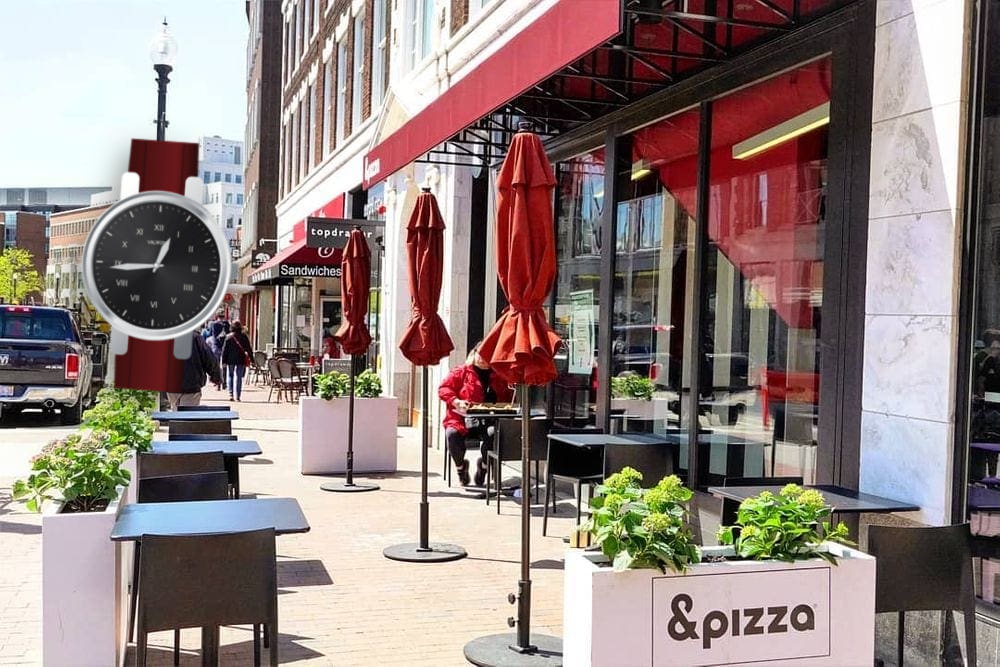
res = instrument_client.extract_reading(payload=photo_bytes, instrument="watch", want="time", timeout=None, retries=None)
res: 12:44
